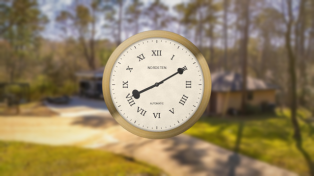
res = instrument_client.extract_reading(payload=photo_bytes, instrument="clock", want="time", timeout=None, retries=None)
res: 8:10
